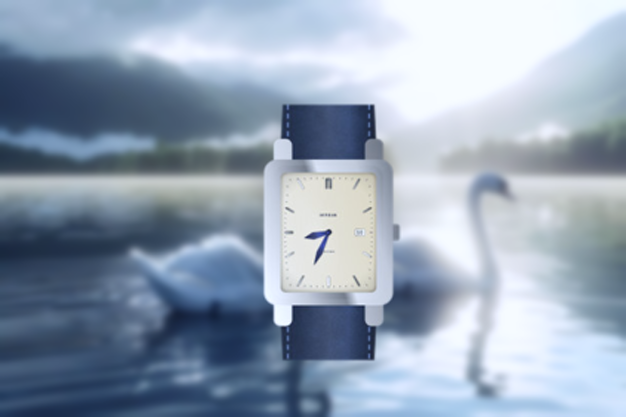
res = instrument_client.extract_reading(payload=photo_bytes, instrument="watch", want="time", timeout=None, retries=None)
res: 8:34
